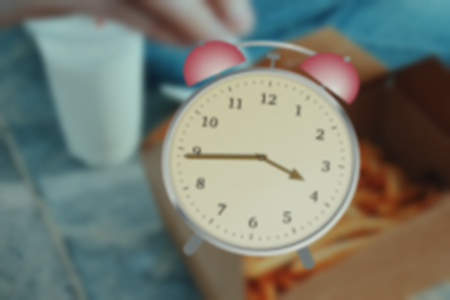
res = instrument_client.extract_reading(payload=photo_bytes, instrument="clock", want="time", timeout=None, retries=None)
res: 3:44
